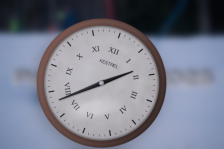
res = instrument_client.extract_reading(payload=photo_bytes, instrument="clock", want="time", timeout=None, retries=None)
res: 1:38
